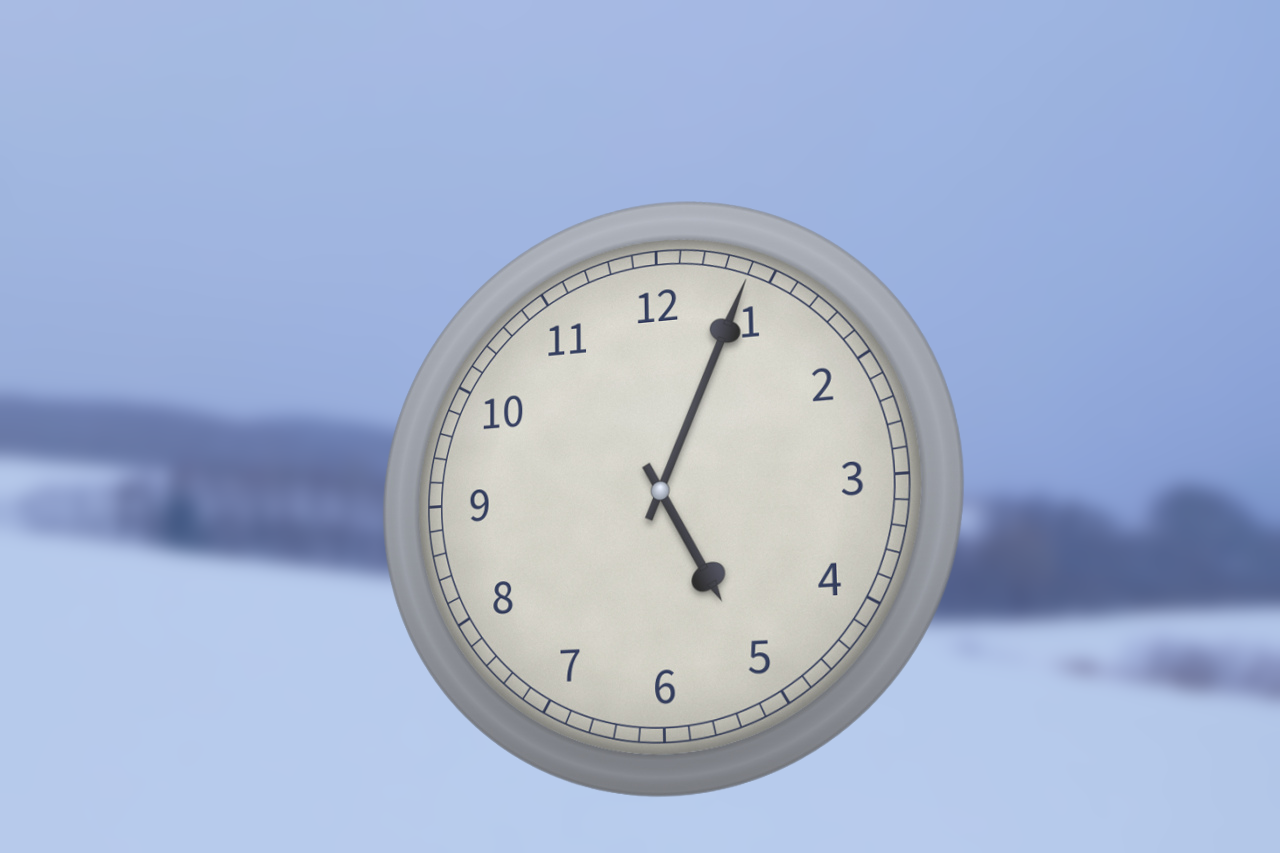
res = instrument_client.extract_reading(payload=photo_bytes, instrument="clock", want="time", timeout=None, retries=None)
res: 5:04
